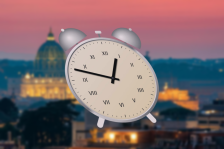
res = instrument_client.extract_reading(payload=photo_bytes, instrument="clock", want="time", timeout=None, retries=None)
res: 12:48
